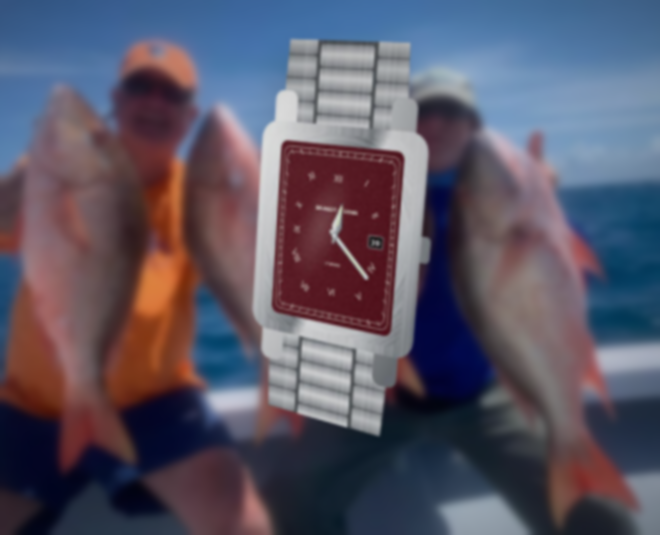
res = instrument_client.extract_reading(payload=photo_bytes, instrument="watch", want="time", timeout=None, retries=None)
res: 12:22
